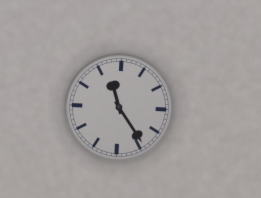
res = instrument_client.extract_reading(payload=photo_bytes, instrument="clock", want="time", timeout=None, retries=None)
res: 11:24
